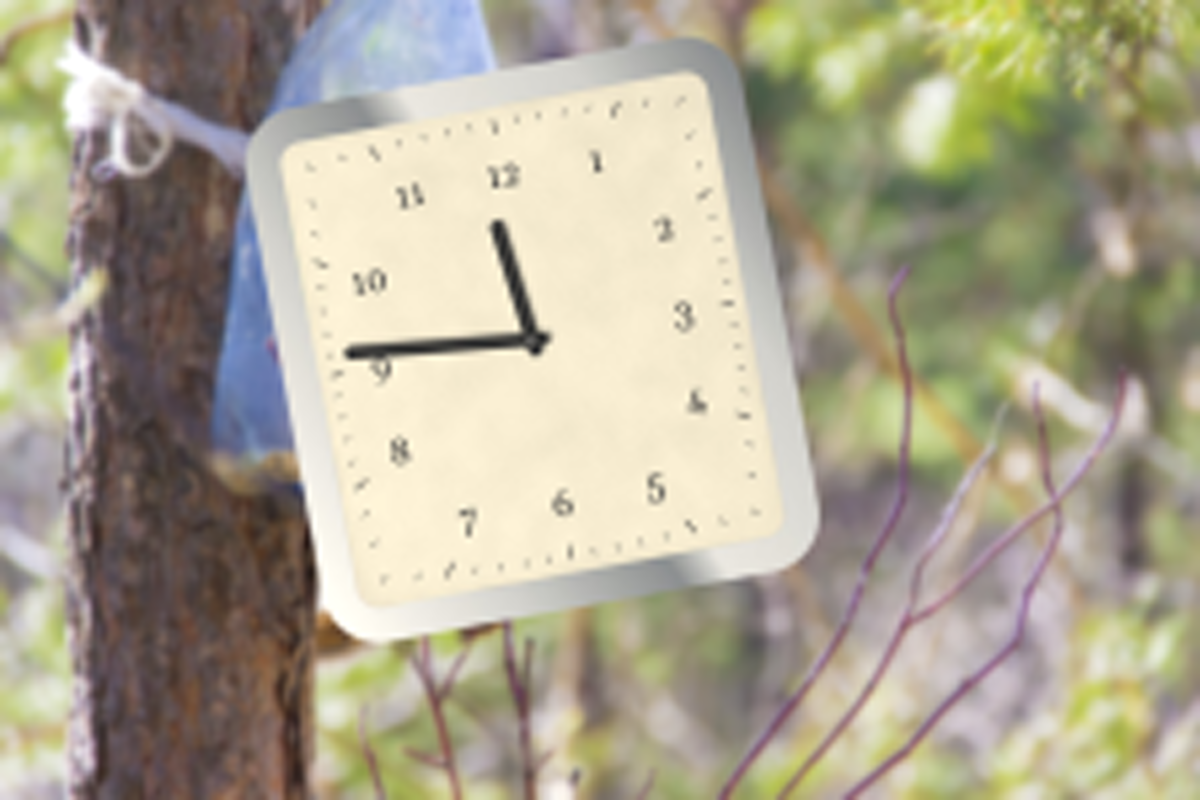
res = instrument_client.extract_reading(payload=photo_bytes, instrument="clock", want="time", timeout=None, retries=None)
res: 11:46
